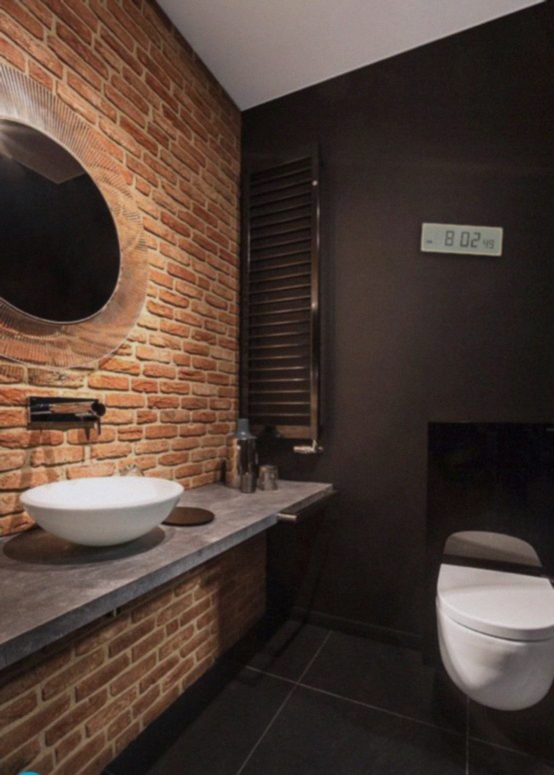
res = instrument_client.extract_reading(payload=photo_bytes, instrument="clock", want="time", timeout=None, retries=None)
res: 8:02
